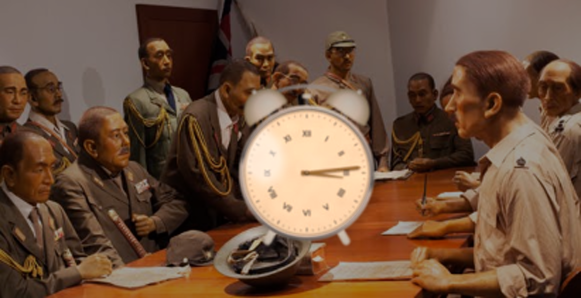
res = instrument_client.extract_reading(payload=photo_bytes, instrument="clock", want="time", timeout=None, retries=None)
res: 3:14
